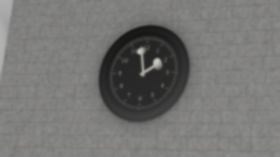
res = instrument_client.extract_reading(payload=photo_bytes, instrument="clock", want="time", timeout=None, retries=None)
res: 1:58
